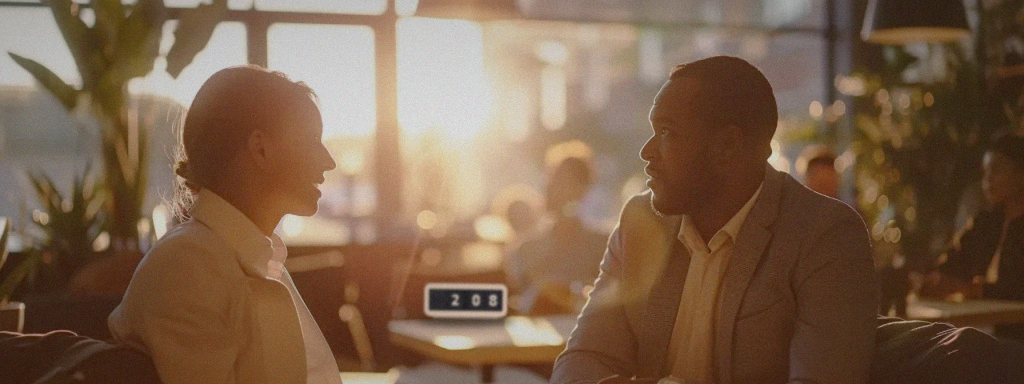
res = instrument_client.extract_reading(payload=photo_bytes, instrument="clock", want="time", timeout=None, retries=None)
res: 2:08
